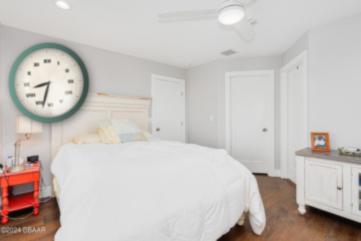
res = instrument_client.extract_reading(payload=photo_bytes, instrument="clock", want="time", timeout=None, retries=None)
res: 8:33
